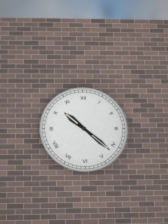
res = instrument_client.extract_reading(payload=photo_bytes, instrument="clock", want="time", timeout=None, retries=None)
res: 10:22
